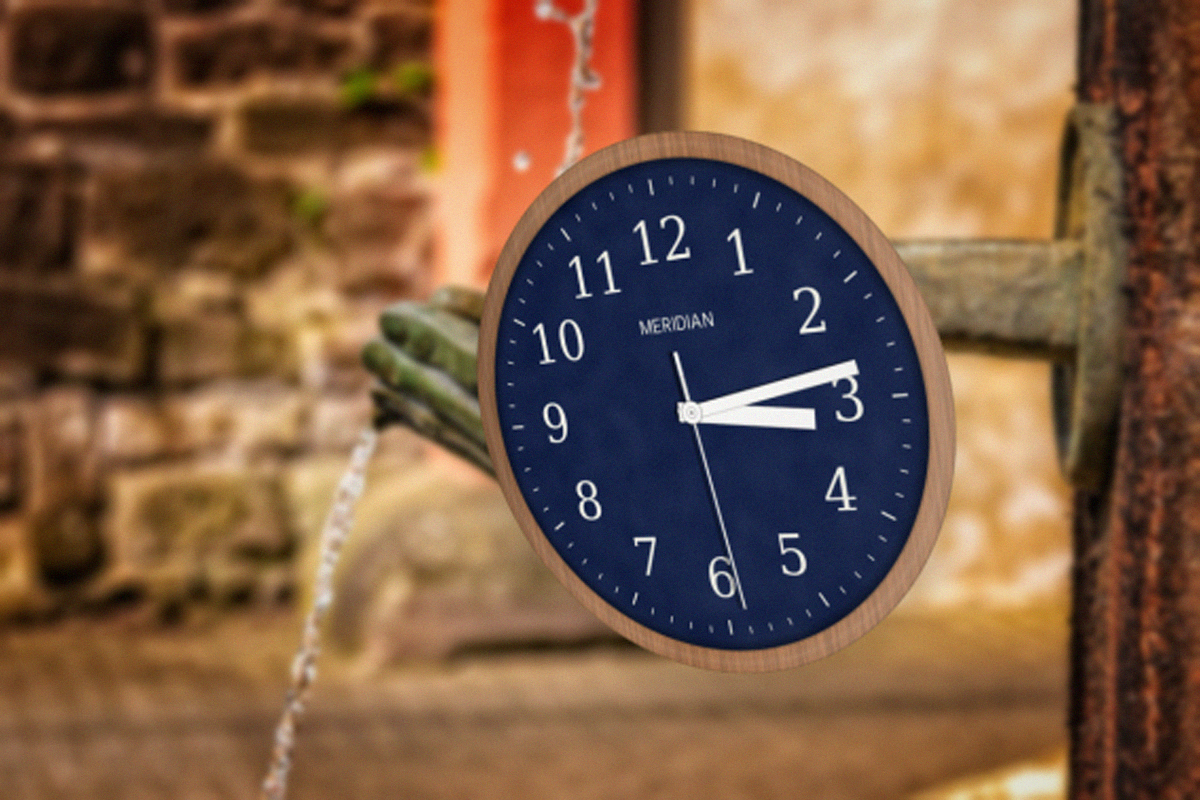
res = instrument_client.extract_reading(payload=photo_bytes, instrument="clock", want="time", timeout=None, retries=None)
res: 3:13:29
